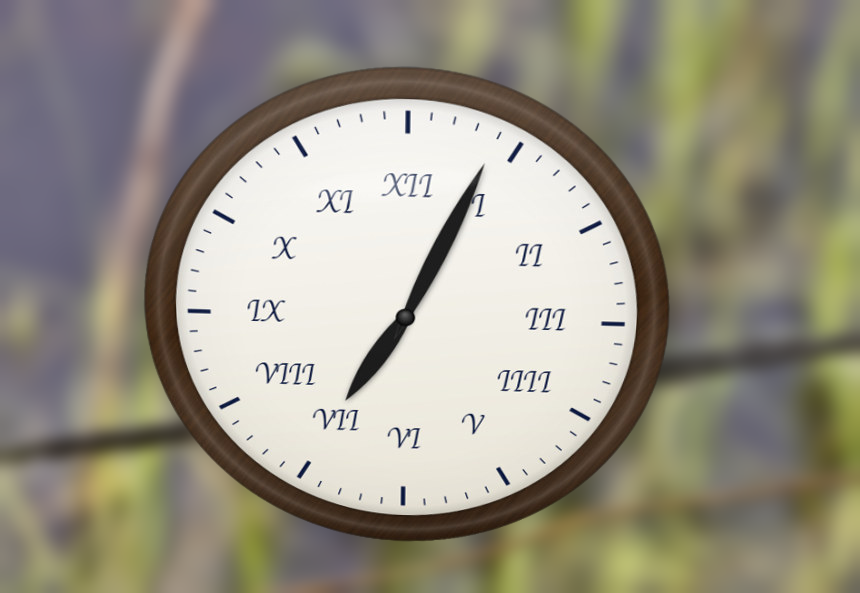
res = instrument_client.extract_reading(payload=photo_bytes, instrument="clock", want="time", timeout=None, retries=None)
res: 7:04
